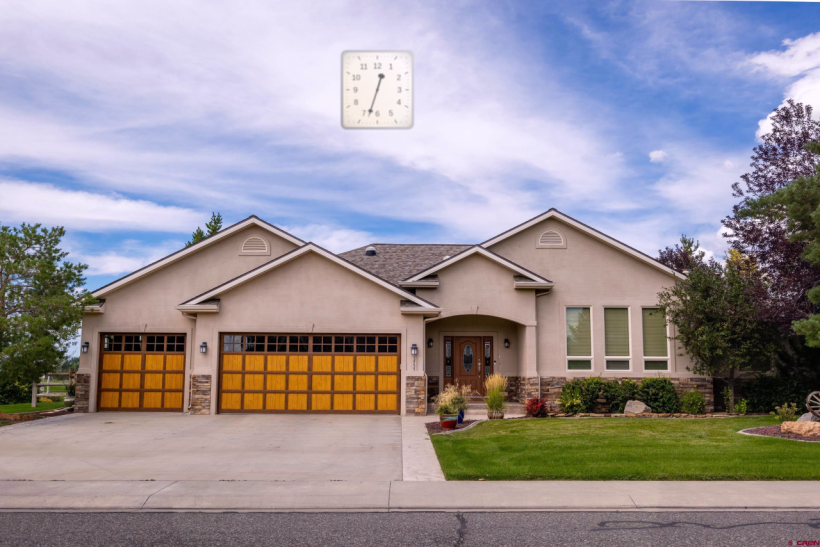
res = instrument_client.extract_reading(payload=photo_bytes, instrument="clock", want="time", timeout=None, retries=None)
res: 12:33
